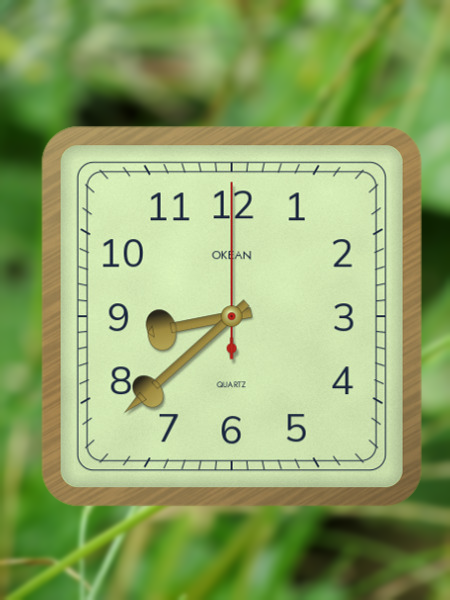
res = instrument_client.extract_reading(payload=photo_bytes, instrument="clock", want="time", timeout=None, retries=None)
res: 8:38:00
